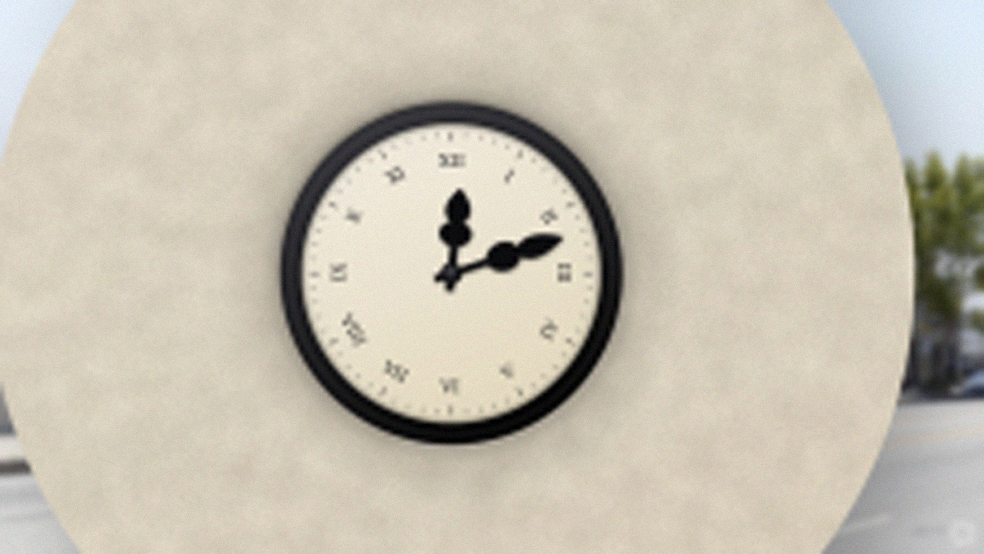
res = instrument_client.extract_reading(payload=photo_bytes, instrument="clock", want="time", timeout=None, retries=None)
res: 12:12
